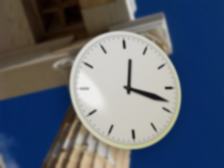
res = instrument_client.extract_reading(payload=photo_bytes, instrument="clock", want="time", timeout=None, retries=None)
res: 12:18
